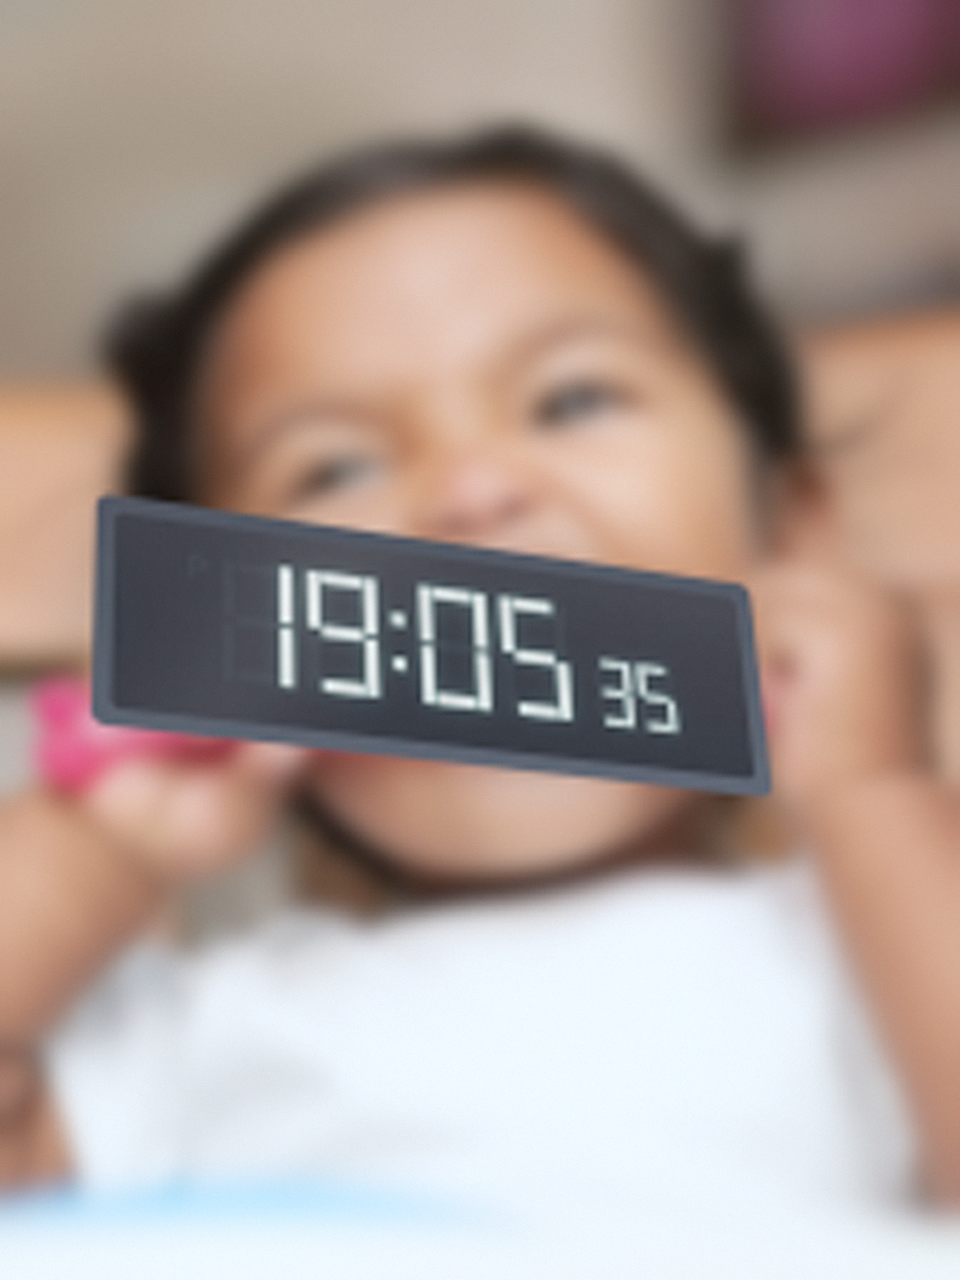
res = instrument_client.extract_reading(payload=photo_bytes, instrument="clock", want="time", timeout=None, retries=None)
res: 19:05:35
